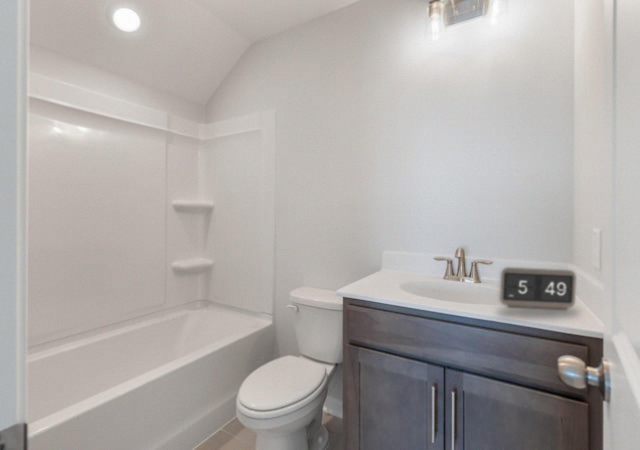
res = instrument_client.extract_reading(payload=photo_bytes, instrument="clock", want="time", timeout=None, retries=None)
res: 5:49
